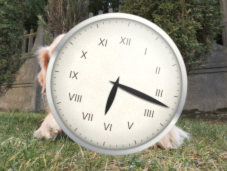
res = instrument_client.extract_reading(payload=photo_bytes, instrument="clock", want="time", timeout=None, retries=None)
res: 6:17
